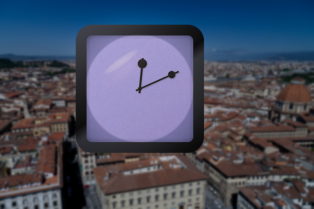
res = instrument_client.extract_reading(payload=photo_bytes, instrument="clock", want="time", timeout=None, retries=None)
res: 12:11
